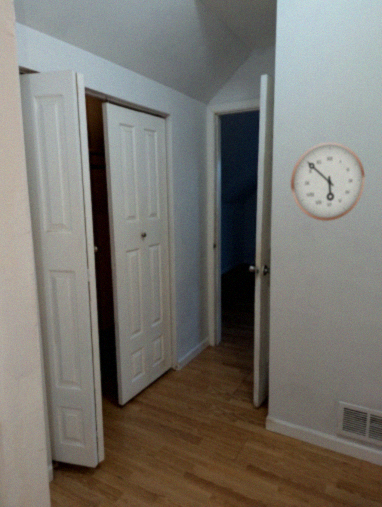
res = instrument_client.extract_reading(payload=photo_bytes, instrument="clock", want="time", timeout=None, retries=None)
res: 5:52
